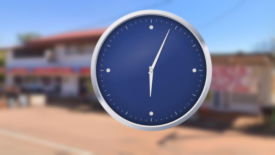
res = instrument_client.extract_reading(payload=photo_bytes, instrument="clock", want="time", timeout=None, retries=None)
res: 6:04
